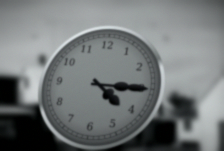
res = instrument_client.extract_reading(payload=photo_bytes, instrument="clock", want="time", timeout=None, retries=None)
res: 4:15
